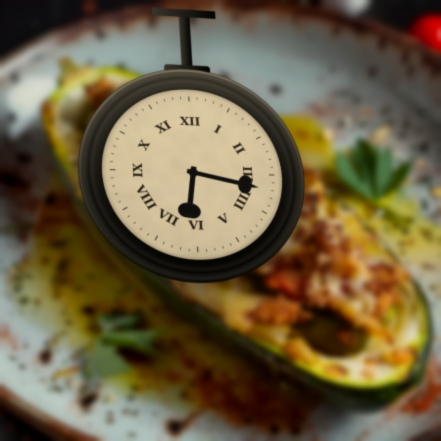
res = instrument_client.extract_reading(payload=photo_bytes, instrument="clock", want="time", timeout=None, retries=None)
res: 6:17
